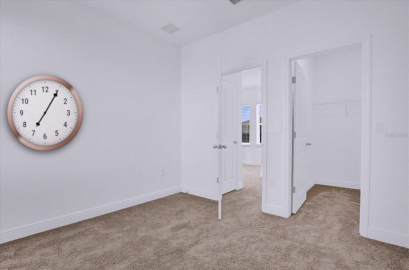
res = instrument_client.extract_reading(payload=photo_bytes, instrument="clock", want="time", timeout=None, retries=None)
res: 7:05
